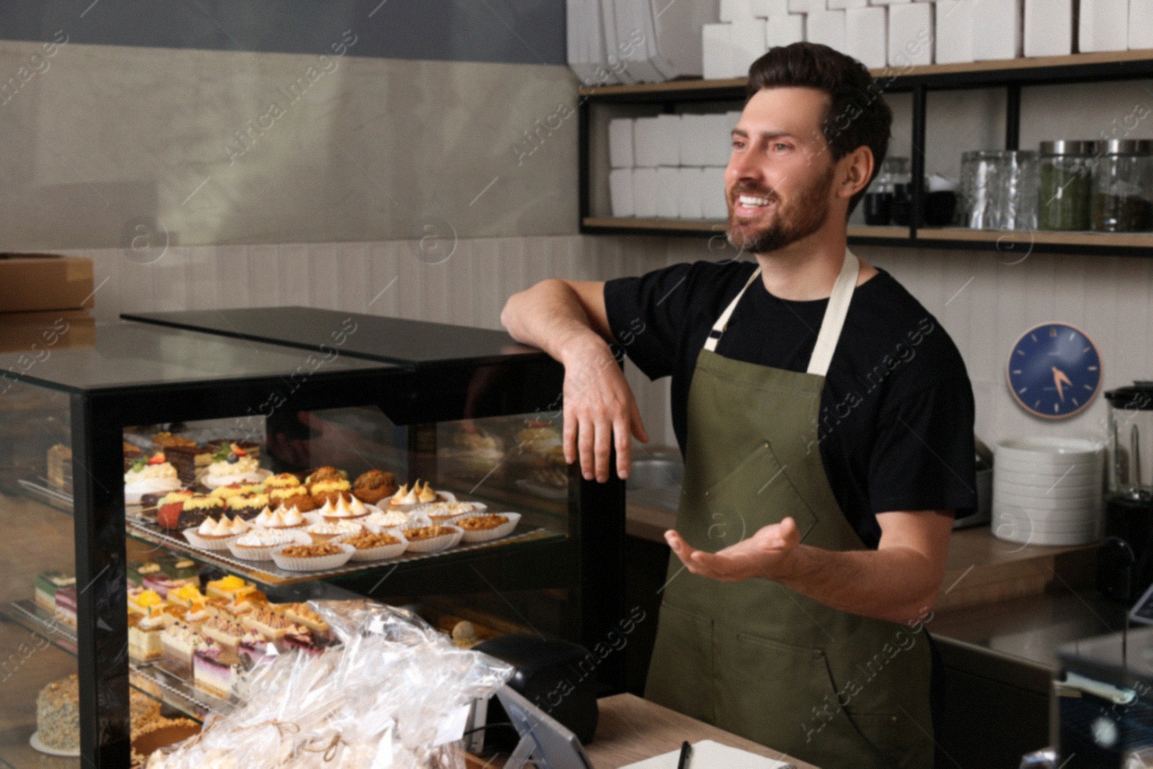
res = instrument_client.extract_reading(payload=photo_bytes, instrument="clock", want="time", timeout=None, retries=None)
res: 4:28
